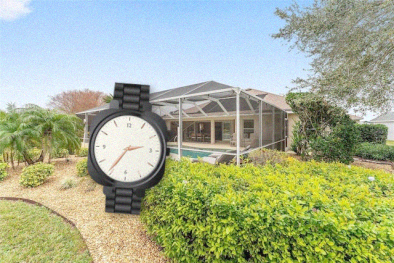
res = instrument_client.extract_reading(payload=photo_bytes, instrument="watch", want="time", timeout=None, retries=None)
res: 2:36
